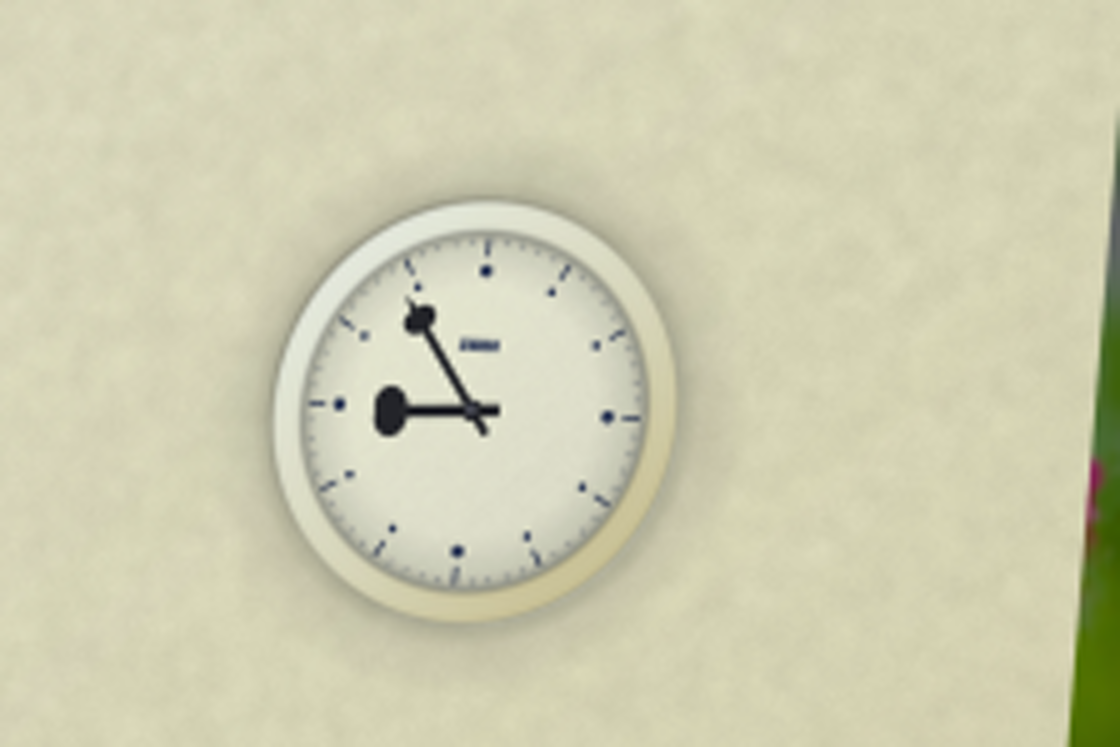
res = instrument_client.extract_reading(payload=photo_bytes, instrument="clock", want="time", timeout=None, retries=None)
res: 8:54
